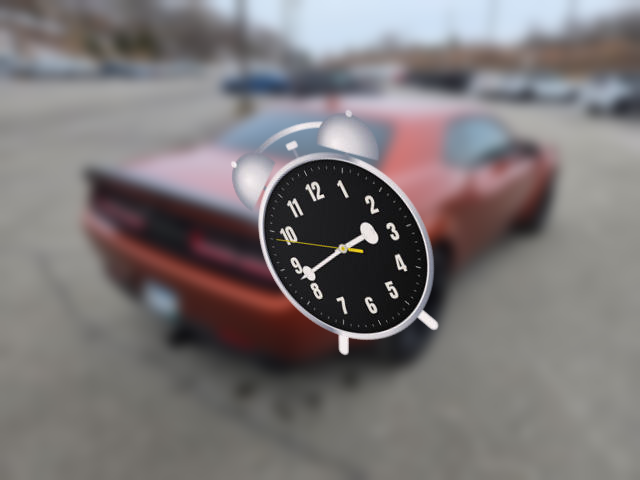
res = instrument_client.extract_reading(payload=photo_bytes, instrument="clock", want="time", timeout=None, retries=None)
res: 2:42:49
